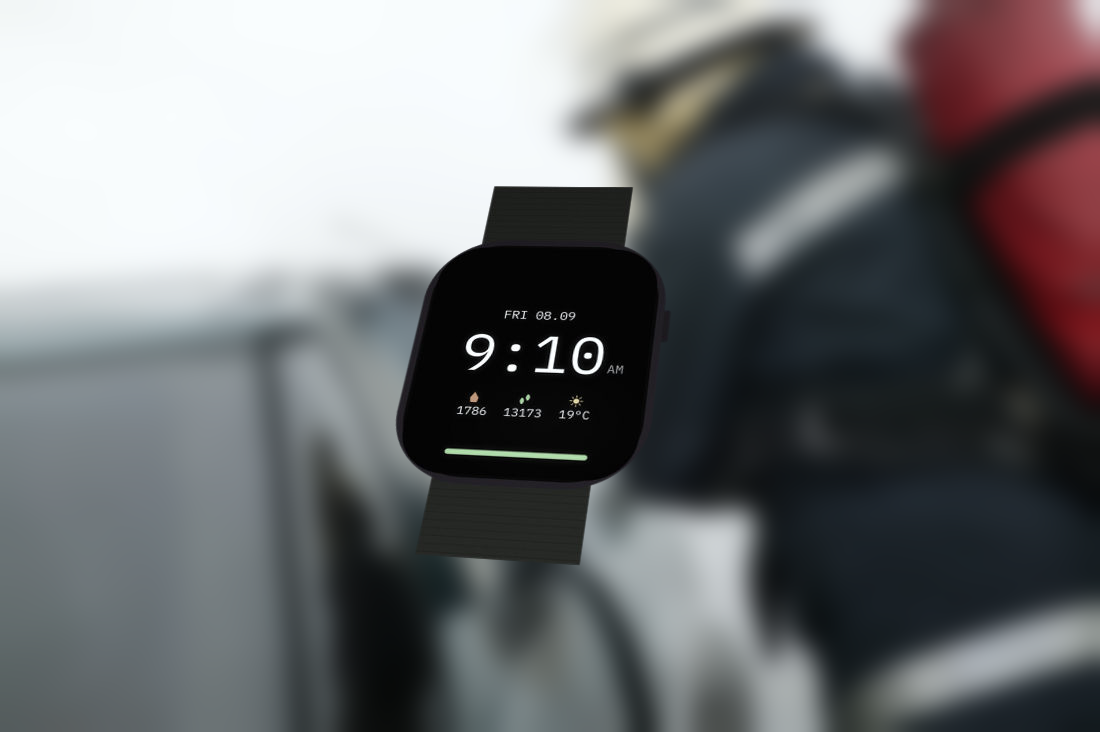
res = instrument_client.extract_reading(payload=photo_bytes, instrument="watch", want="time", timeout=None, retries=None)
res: 9:10
